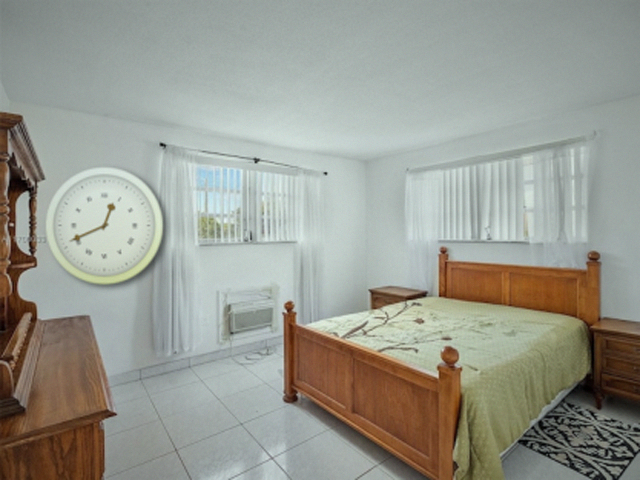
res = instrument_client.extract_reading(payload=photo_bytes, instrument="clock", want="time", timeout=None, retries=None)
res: 12:41
